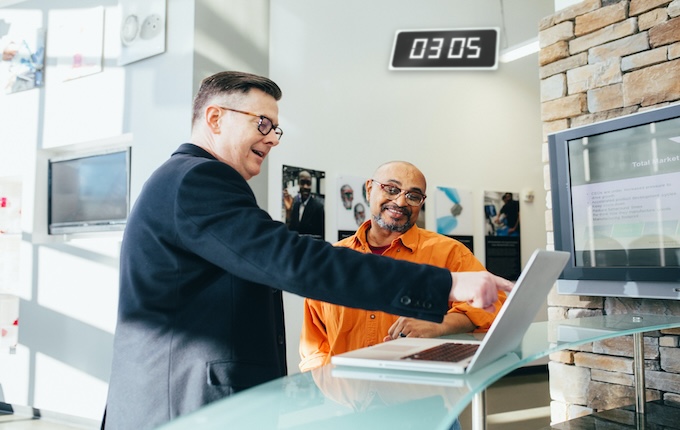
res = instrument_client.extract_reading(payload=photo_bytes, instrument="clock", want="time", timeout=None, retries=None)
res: 3:05
